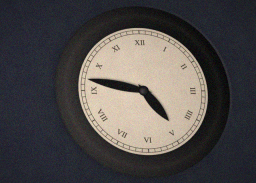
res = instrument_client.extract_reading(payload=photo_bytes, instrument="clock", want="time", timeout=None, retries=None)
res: 4:47
